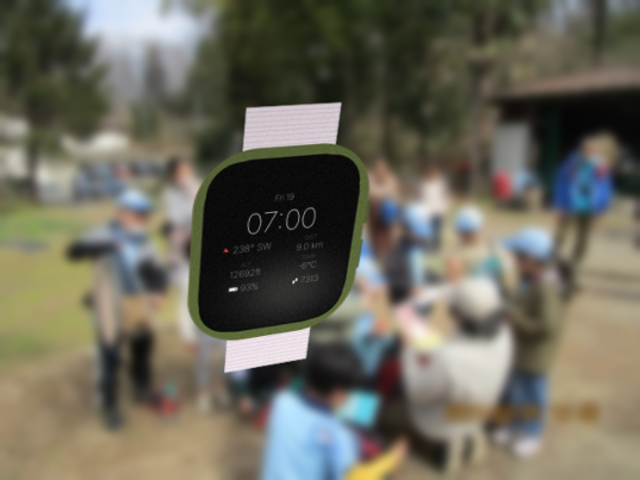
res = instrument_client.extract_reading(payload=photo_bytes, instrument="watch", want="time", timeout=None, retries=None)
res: 7:00
